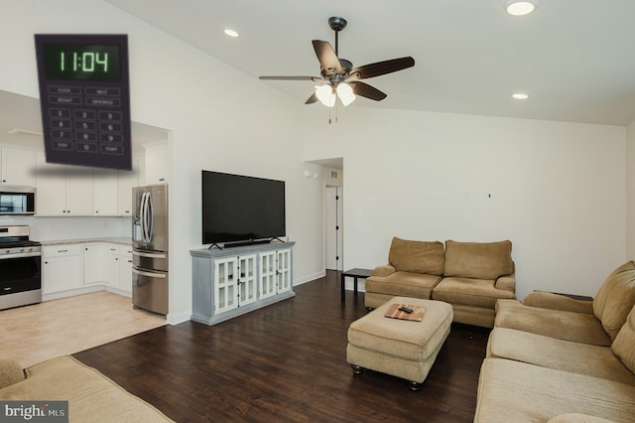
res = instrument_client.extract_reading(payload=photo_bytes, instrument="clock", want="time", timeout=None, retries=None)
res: 11:04
